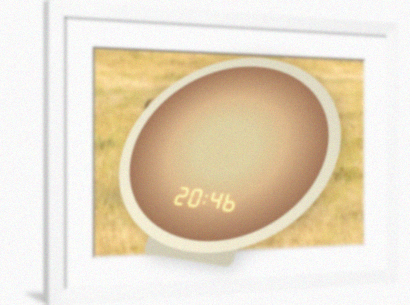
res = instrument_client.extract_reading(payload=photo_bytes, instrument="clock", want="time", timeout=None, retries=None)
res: 20:46
